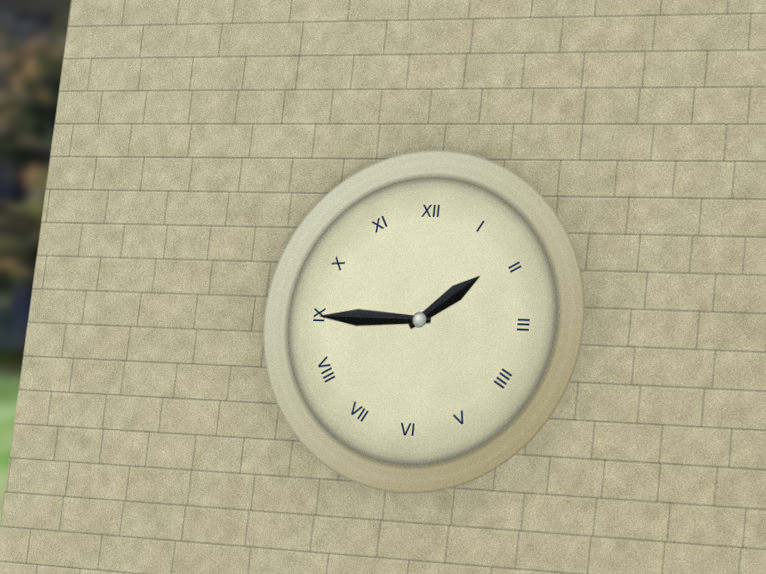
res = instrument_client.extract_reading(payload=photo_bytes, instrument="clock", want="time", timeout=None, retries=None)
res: 1:45
